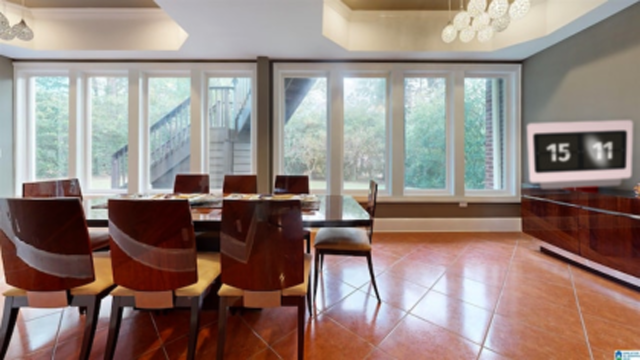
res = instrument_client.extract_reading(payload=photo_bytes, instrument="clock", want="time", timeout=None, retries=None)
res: 15:11
